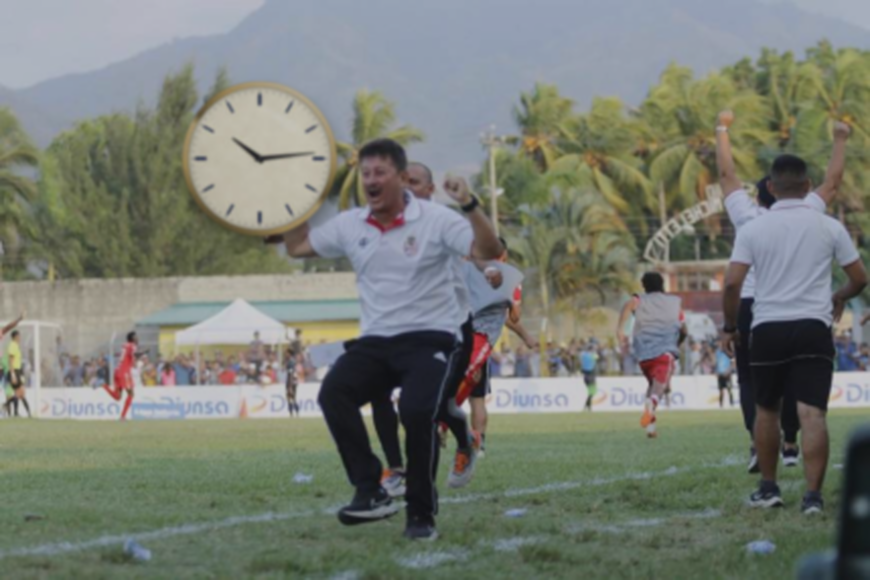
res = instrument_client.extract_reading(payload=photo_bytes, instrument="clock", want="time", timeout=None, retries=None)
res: 10:14
